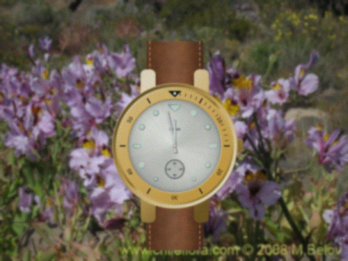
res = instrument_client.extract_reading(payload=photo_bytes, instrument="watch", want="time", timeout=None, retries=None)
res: 11:58
